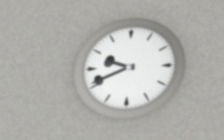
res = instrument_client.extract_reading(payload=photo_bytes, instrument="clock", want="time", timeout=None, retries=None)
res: 9:41
